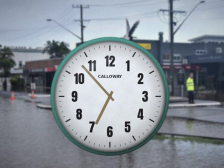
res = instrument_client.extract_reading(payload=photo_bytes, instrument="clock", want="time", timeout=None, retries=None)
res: 6:53
